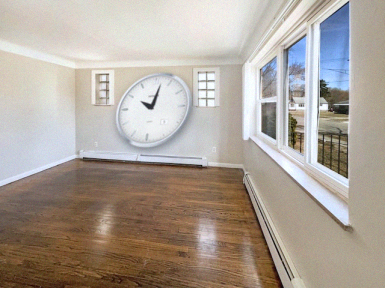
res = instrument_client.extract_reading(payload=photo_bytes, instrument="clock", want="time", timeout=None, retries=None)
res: 10:02
